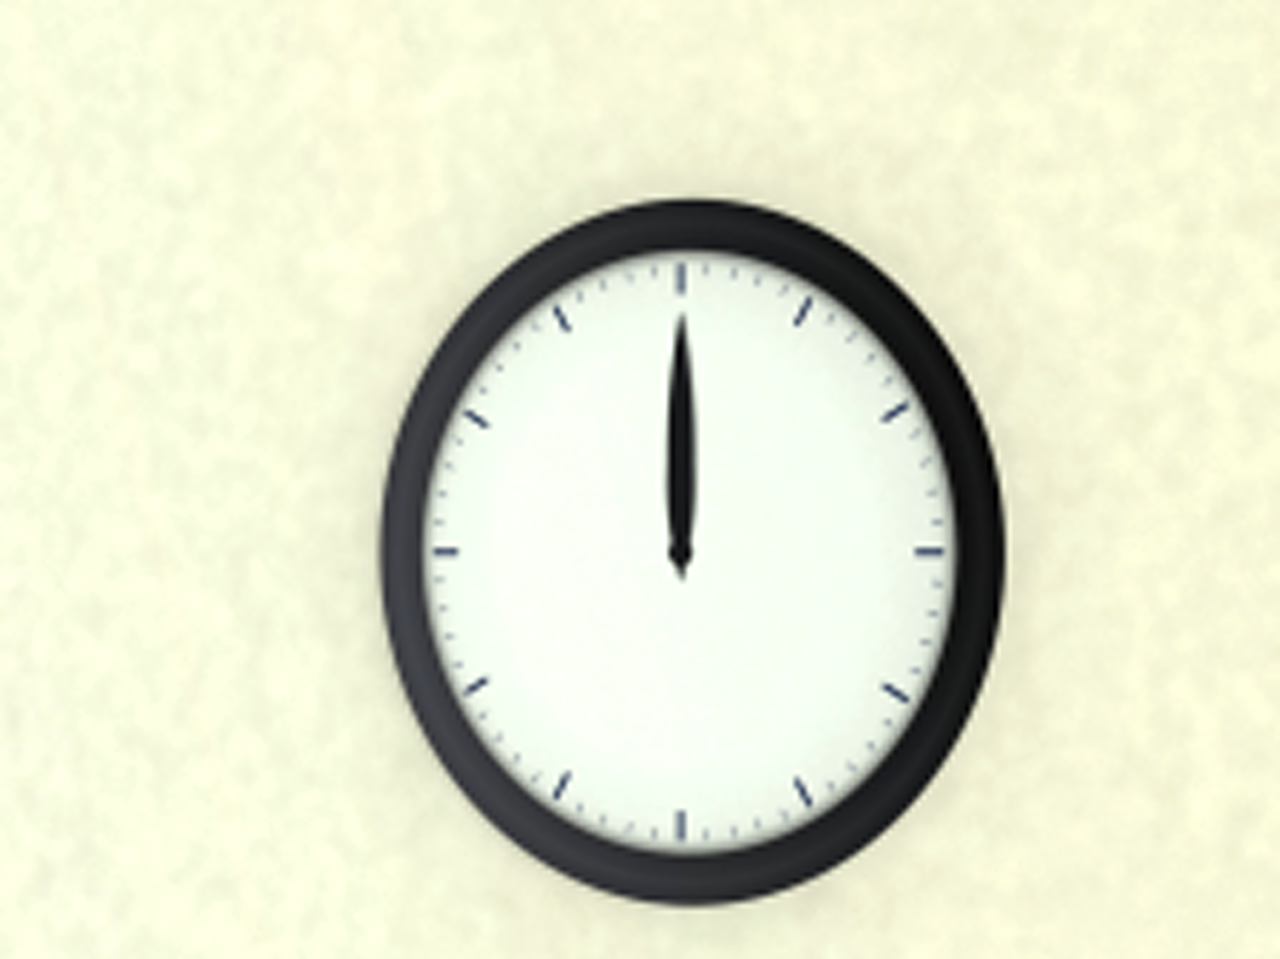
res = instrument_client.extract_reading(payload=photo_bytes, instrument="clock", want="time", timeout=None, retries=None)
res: 12:00
